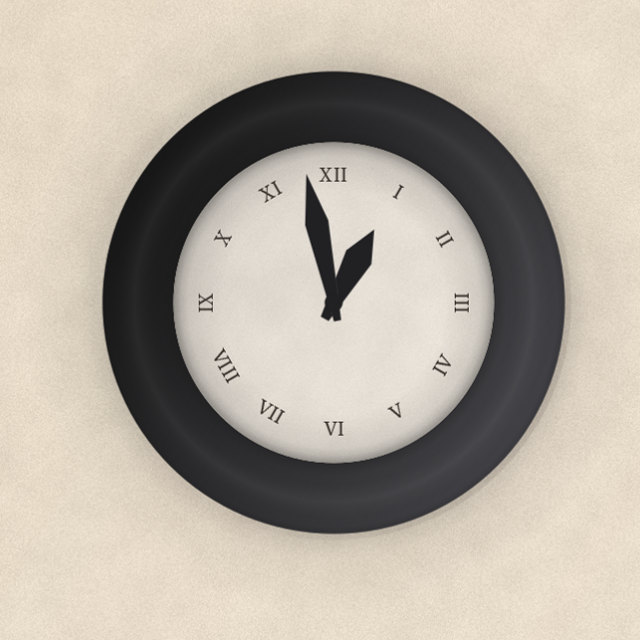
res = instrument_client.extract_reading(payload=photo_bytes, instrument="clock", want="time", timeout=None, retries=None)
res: 12:58
